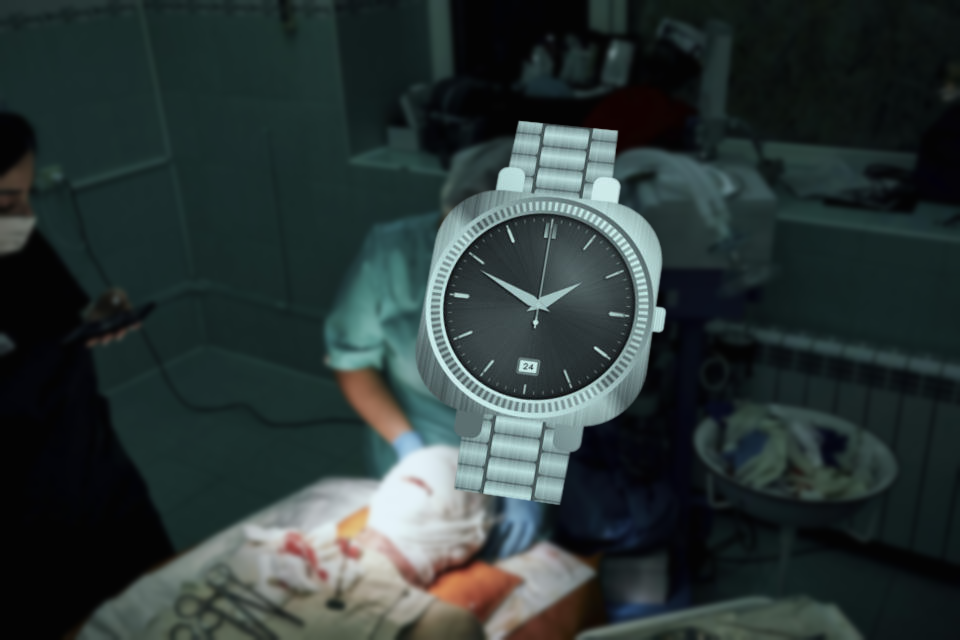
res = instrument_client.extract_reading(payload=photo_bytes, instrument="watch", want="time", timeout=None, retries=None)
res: 1:49:00
